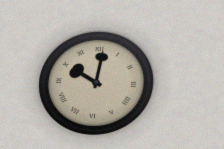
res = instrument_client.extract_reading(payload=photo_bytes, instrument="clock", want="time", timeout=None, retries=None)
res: 10:01
